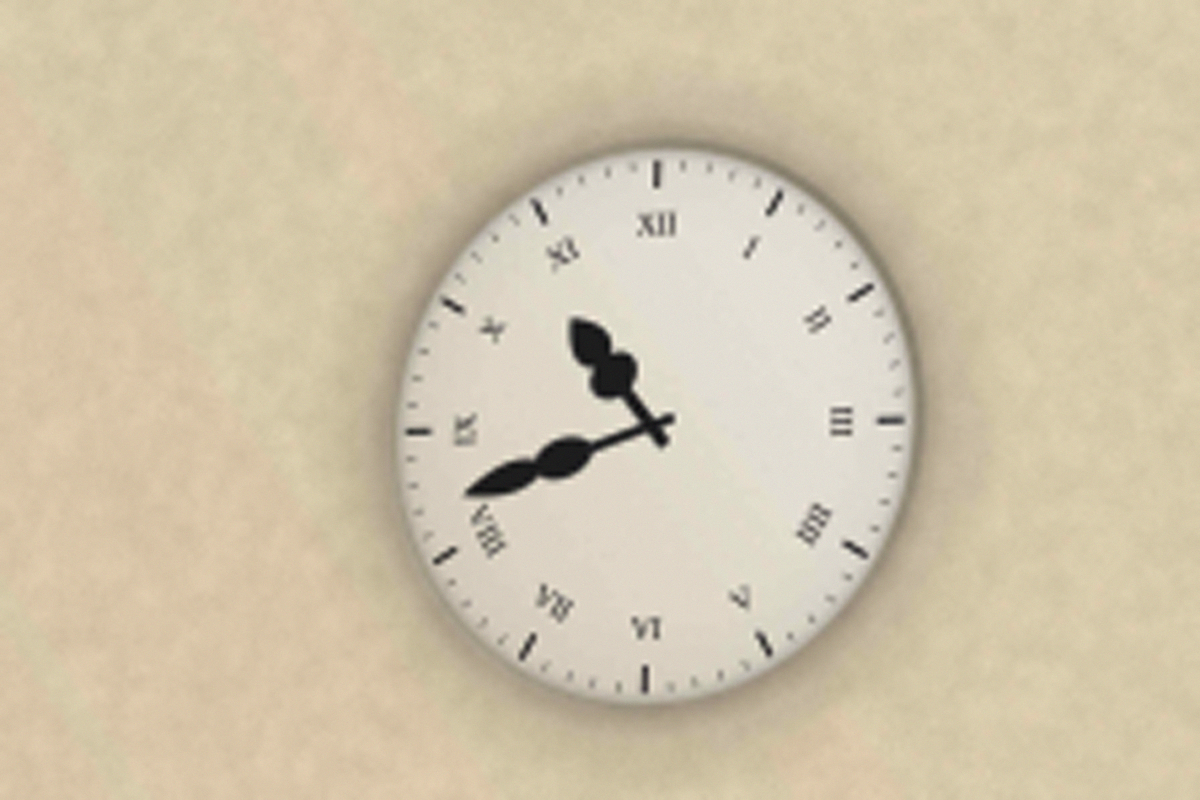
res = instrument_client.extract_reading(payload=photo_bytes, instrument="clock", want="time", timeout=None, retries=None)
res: 10:42
